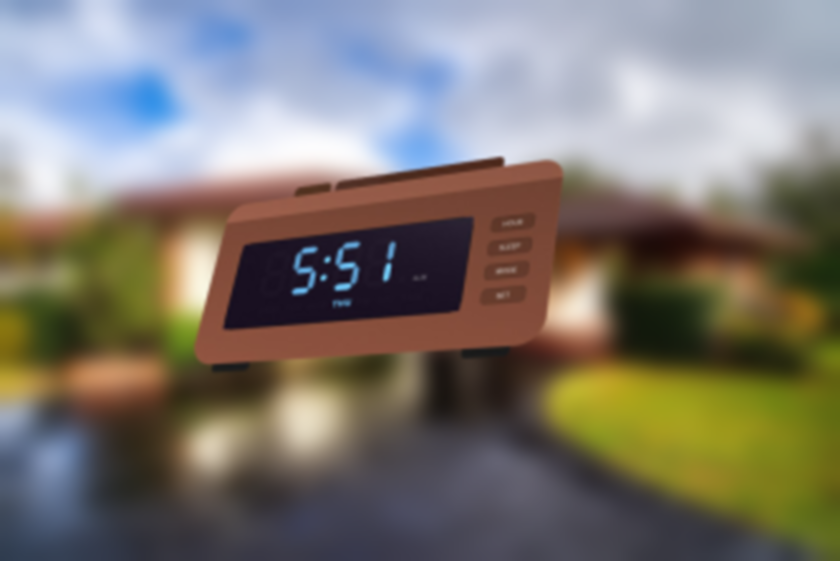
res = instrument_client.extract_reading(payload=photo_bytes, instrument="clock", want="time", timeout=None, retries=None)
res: 5:51
